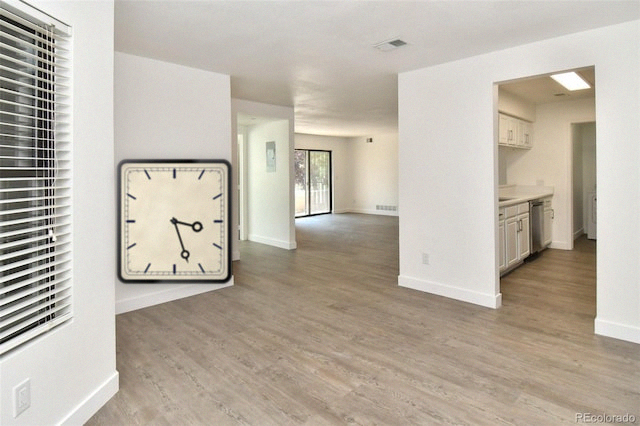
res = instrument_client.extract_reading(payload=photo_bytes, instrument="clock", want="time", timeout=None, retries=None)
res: 3:27
